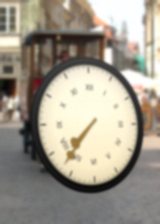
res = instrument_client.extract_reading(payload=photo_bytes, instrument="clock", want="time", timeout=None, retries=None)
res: 7:37
